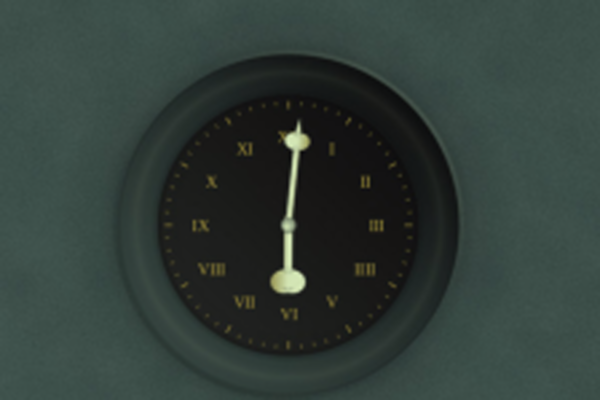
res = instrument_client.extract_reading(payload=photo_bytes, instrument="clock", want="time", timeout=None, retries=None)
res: 6:01
